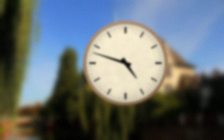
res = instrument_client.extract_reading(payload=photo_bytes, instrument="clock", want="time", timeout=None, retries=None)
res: 4:48
